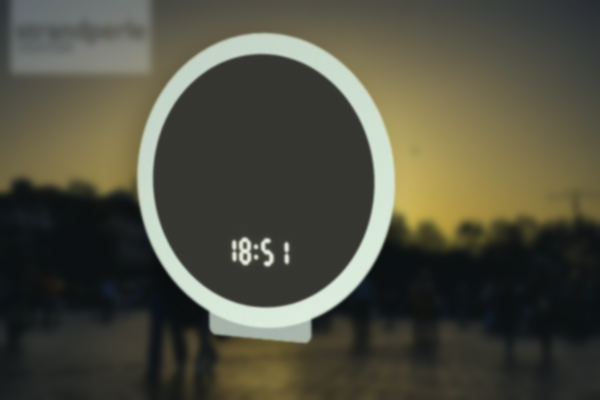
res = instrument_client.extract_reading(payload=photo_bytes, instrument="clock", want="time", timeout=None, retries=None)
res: 18:51
